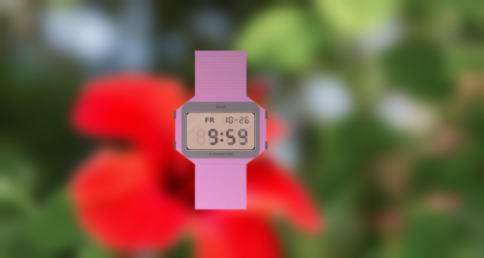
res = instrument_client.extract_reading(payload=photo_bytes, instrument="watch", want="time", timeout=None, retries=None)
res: 9:59
